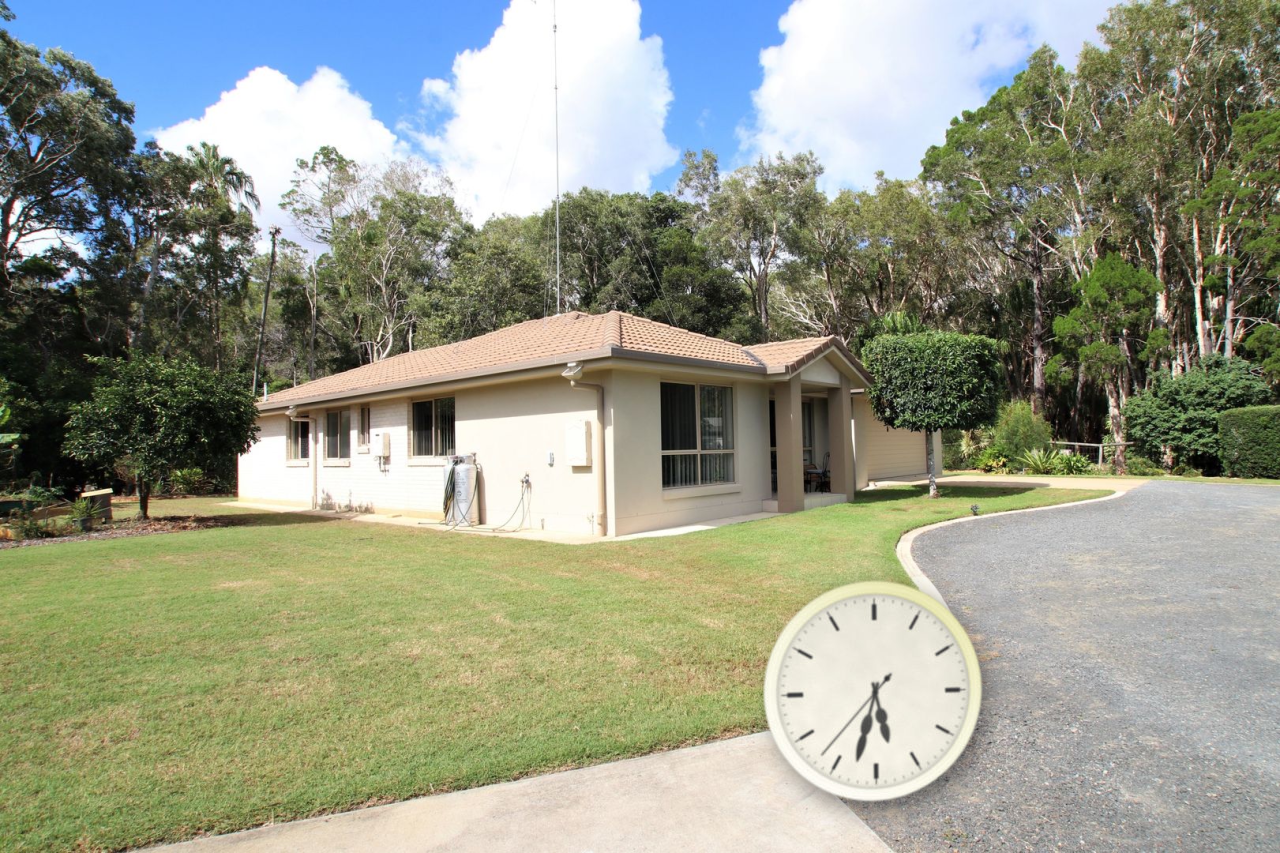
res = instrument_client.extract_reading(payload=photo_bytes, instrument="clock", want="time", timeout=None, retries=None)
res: 5:32:37
